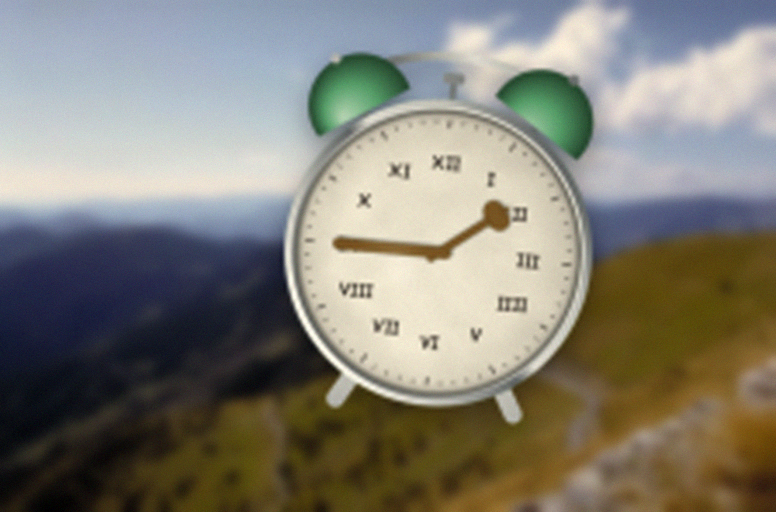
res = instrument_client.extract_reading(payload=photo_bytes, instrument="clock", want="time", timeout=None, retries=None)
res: 1:45
